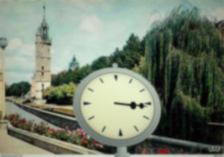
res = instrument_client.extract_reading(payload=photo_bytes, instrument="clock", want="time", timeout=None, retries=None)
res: 3:16
